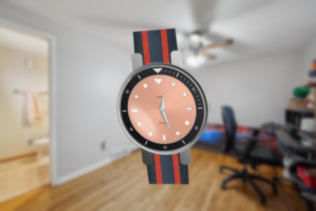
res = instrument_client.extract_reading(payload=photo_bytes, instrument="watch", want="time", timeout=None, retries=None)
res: 12:27
